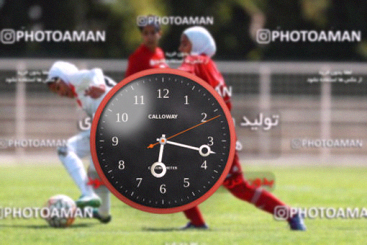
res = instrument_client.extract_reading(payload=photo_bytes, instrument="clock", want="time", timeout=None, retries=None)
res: 6:17:11
